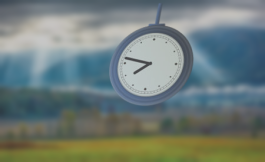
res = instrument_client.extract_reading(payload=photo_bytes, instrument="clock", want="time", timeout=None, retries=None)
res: 7:47
